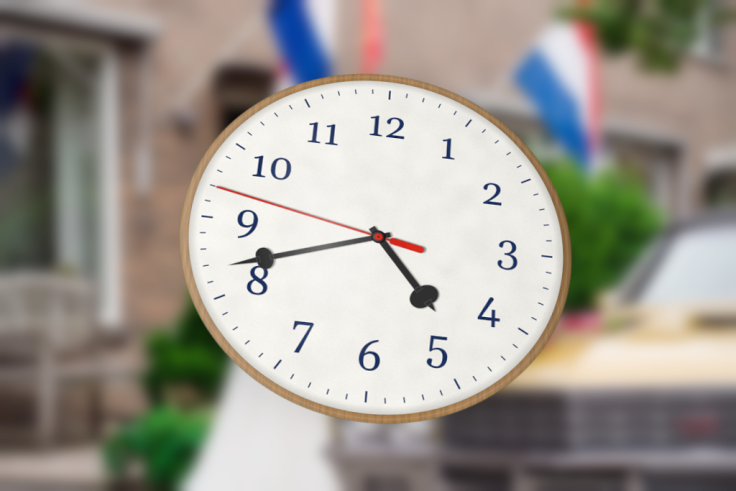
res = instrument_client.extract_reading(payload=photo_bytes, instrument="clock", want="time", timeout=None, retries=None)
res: 4:41:47
